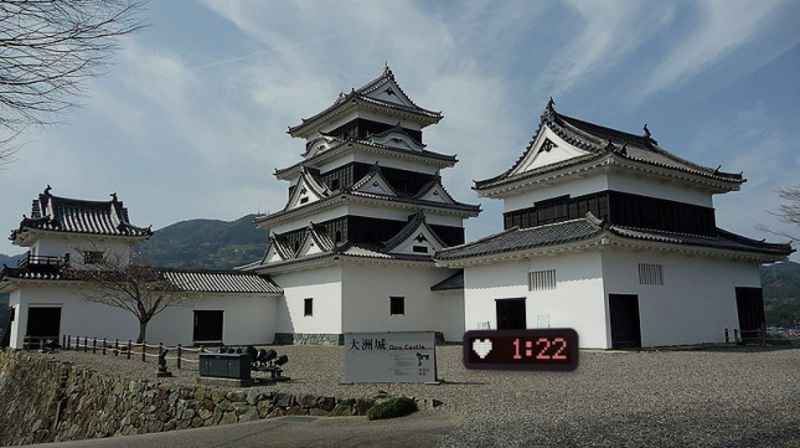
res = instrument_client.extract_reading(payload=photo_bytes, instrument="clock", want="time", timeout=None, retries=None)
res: 1:22
